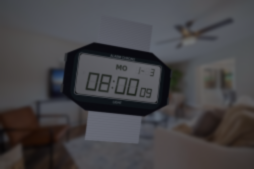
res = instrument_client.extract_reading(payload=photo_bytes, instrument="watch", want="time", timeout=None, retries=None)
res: 8:00
